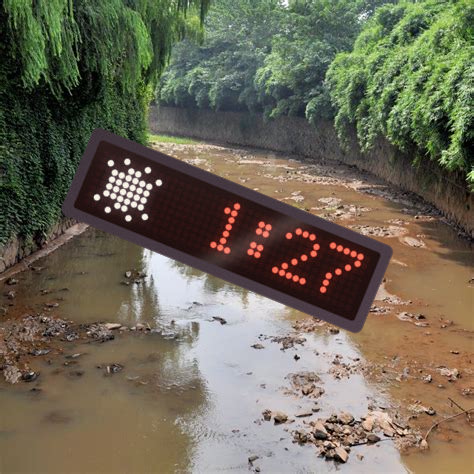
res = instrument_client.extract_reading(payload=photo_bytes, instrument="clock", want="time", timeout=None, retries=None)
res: 1:27
